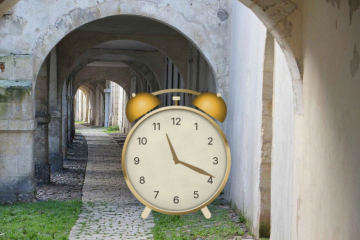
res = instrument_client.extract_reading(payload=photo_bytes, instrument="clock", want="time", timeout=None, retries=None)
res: 11:19
